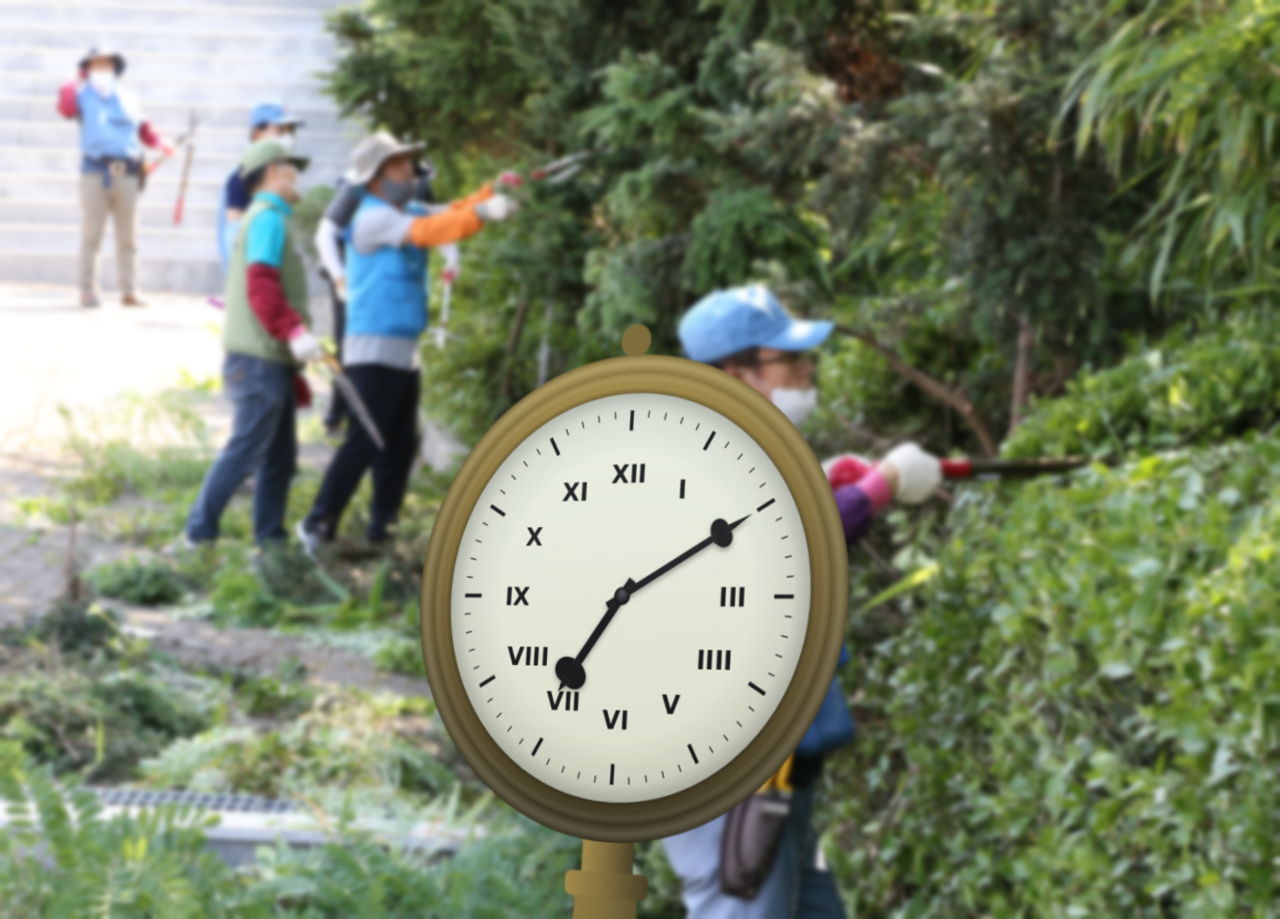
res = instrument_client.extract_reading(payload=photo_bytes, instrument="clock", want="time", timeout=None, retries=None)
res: 7:10
